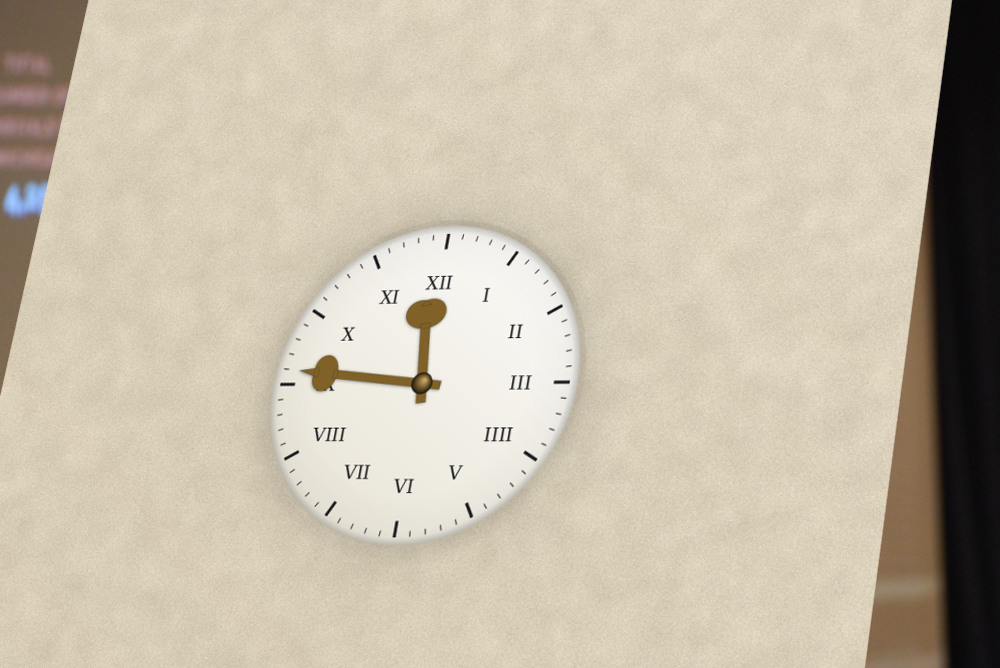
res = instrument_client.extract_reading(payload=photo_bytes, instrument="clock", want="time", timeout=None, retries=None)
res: 11:46
